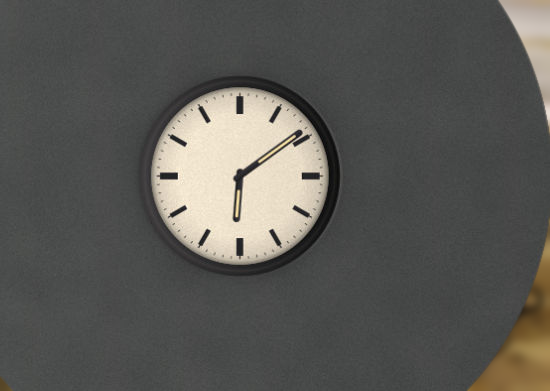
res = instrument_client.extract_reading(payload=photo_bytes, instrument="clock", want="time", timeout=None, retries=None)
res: 6:09
